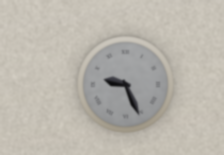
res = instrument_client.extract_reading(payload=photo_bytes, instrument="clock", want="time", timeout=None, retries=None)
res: 9:26
